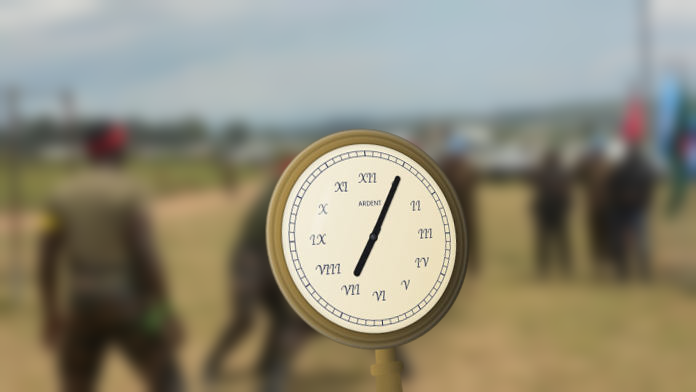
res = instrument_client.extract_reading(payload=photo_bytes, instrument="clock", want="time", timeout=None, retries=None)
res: 7:05
